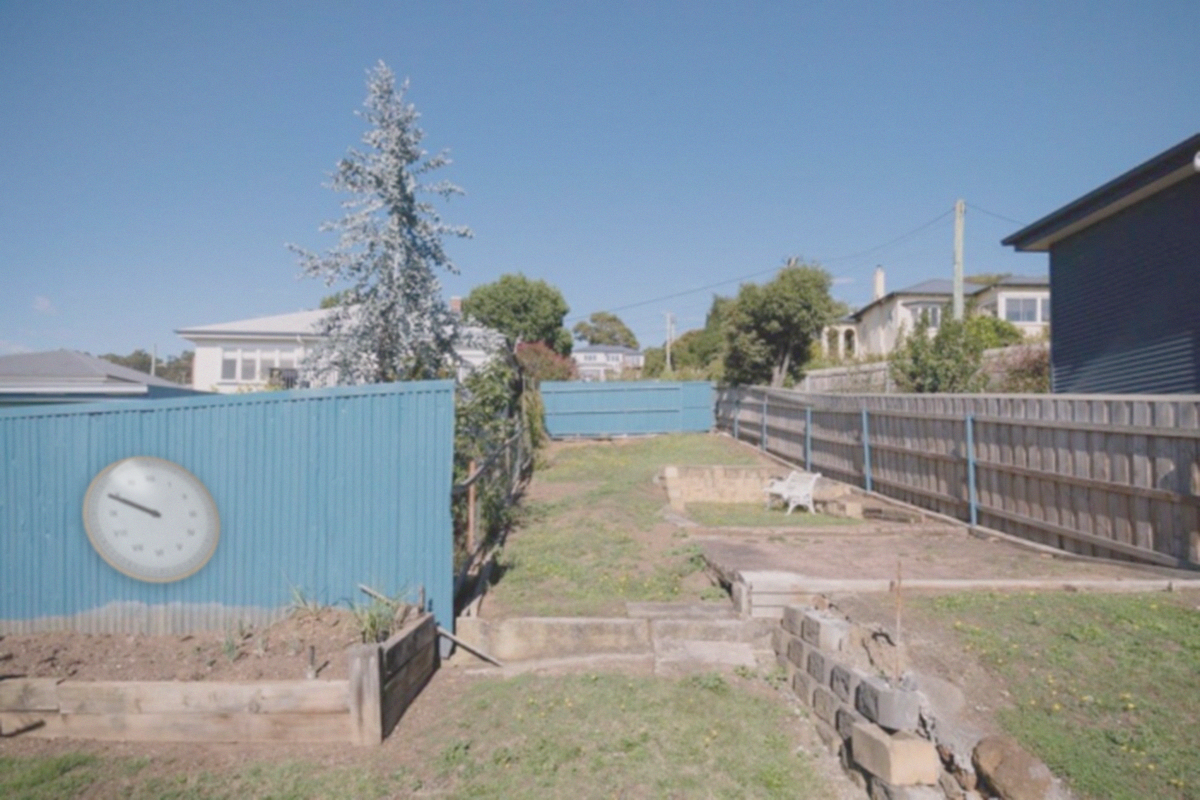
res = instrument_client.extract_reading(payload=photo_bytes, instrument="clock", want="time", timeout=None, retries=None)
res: 9:49
